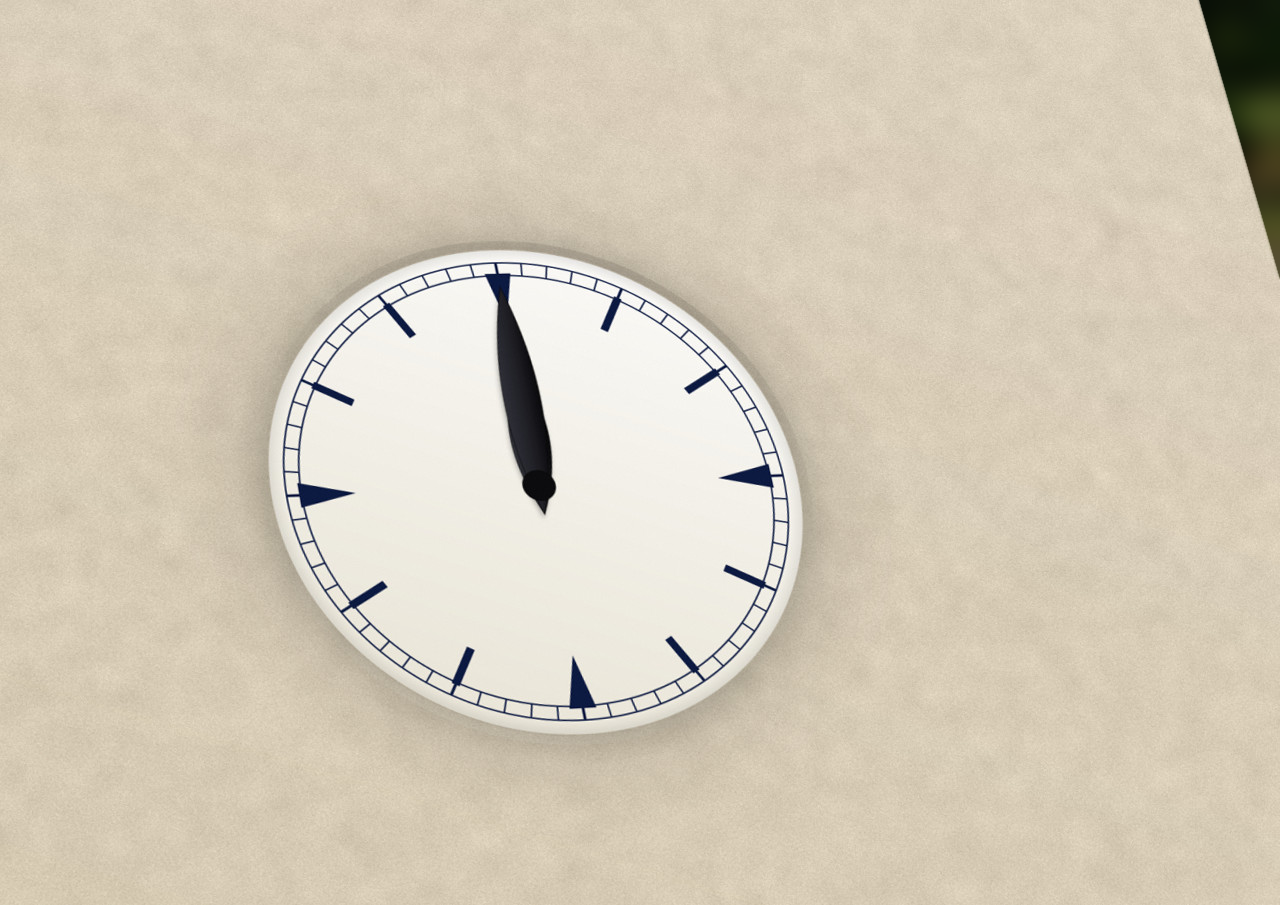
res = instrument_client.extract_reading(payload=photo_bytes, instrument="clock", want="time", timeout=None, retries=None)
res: 12:00
